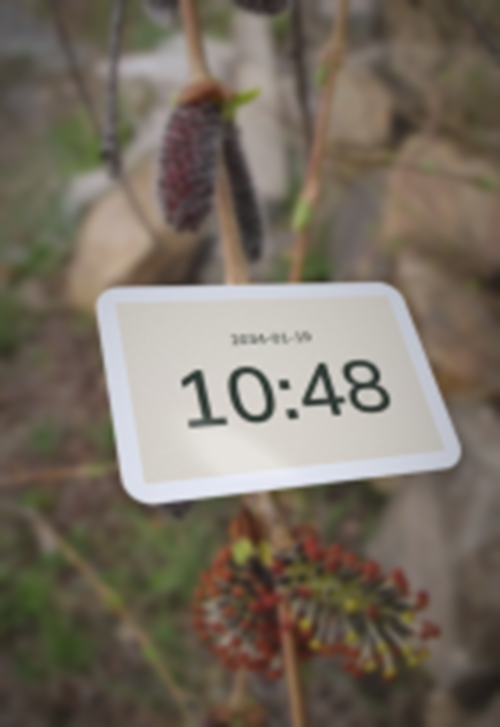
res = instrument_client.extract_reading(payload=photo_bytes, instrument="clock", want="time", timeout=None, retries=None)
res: 10:48
